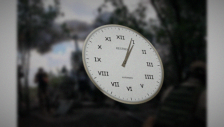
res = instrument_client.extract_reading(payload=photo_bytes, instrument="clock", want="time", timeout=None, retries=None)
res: 1:04
